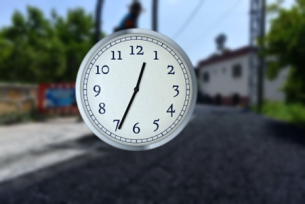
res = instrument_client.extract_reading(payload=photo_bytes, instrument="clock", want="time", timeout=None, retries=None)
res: 12:34
